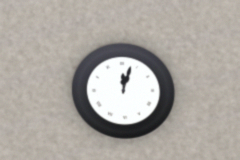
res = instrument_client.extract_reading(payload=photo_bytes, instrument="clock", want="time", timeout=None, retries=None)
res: 12:03
